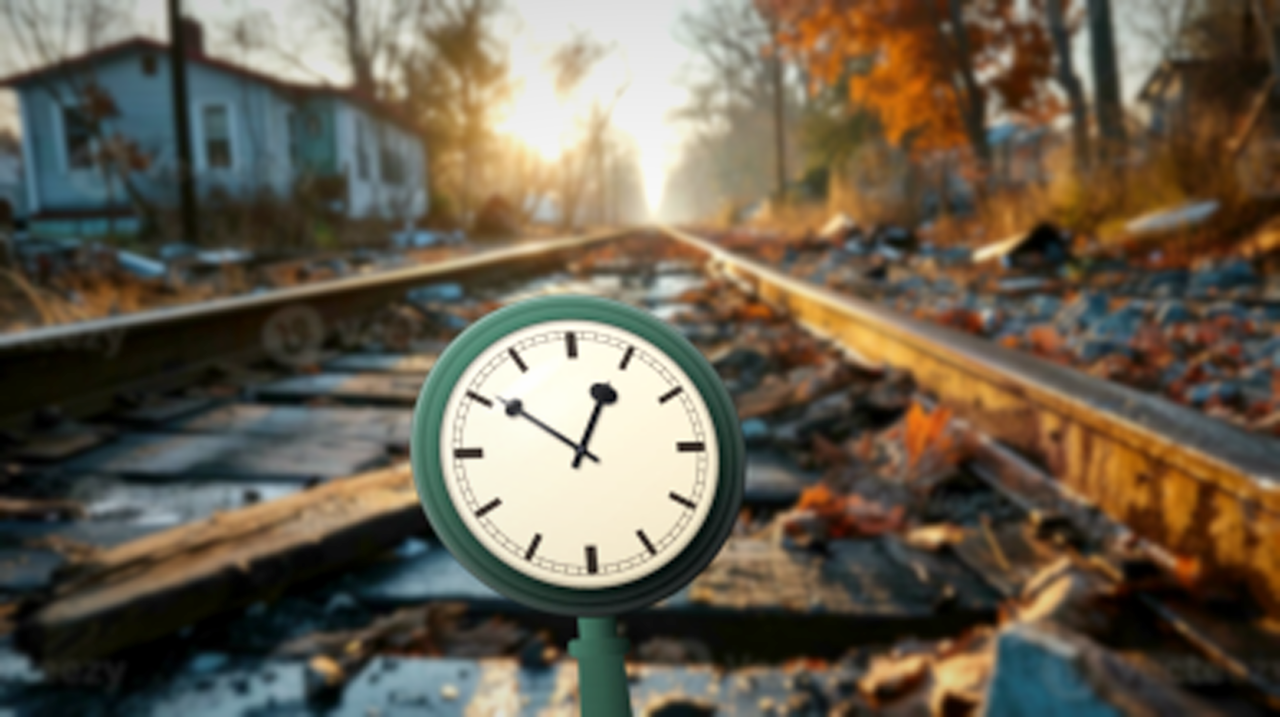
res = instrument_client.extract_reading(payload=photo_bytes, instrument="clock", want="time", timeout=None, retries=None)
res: 12:51
